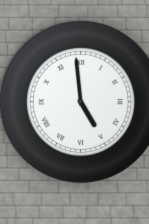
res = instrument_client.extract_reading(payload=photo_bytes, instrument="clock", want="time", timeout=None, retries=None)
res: 4:59
